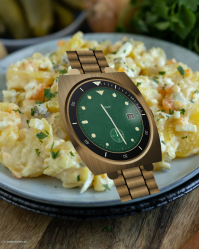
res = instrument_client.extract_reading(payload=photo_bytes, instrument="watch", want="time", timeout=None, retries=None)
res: 11:28
